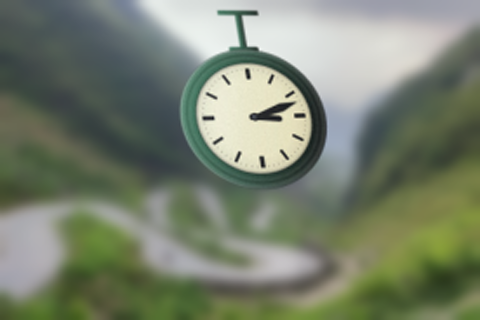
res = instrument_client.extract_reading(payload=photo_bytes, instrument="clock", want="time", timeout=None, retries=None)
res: 3:12
